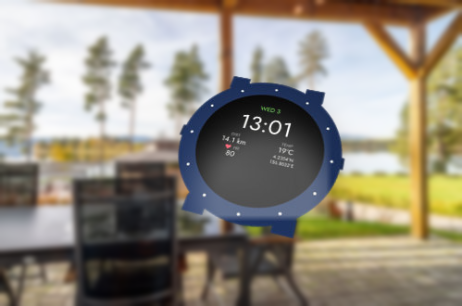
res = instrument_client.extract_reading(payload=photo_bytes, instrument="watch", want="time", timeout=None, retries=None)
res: 13:01
